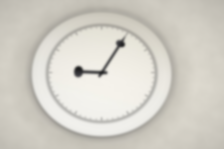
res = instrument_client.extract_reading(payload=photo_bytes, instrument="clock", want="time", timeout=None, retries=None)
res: 9:05
